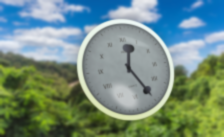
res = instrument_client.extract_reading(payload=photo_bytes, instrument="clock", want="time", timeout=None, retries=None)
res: 12:25
